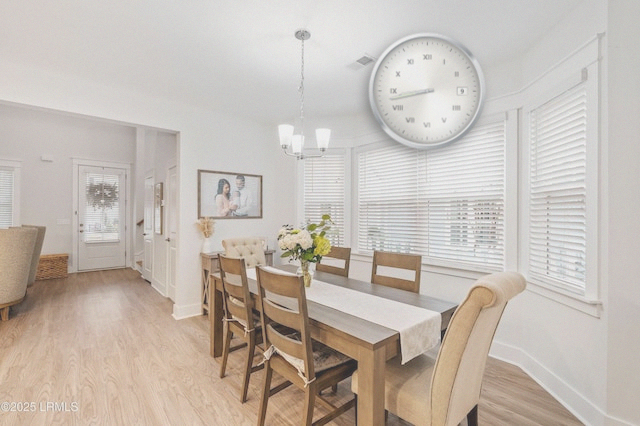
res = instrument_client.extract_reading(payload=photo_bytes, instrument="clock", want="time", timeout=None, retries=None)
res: 8:43
